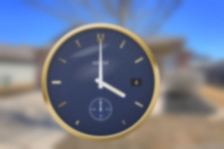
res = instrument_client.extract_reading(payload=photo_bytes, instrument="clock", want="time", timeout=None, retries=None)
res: 4:00
